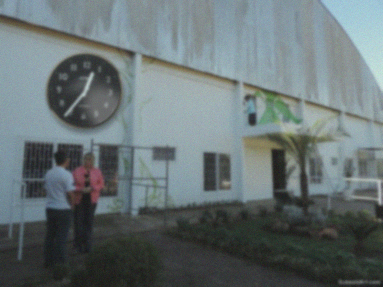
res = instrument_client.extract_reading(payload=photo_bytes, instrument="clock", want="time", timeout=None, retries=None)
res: 12:36
